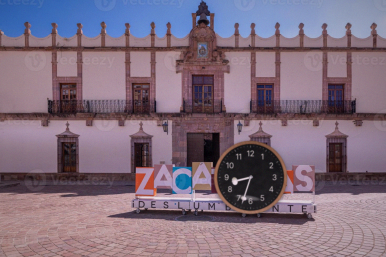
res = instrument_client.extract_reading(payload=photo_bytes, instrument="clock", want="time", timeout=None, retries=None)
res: 8:33
